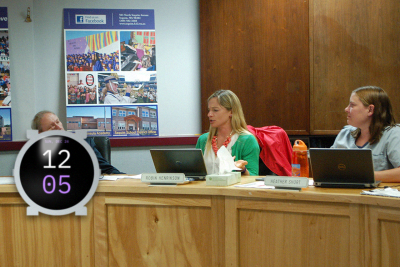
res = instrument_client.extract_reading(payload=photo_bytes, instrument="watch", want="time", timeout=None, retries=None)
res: 12:05
